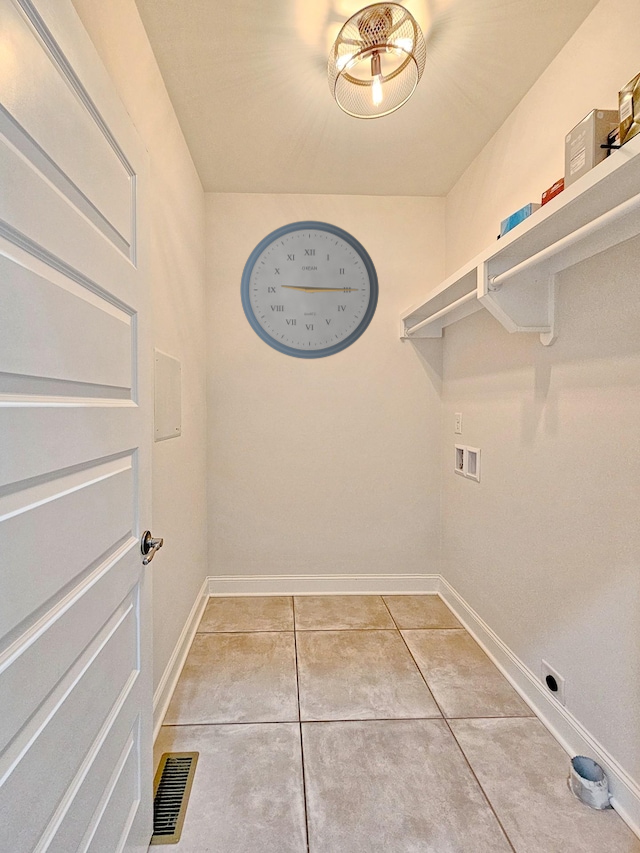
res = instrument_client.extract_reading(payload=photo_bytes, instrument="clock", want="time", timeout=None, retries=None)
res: 9:15
